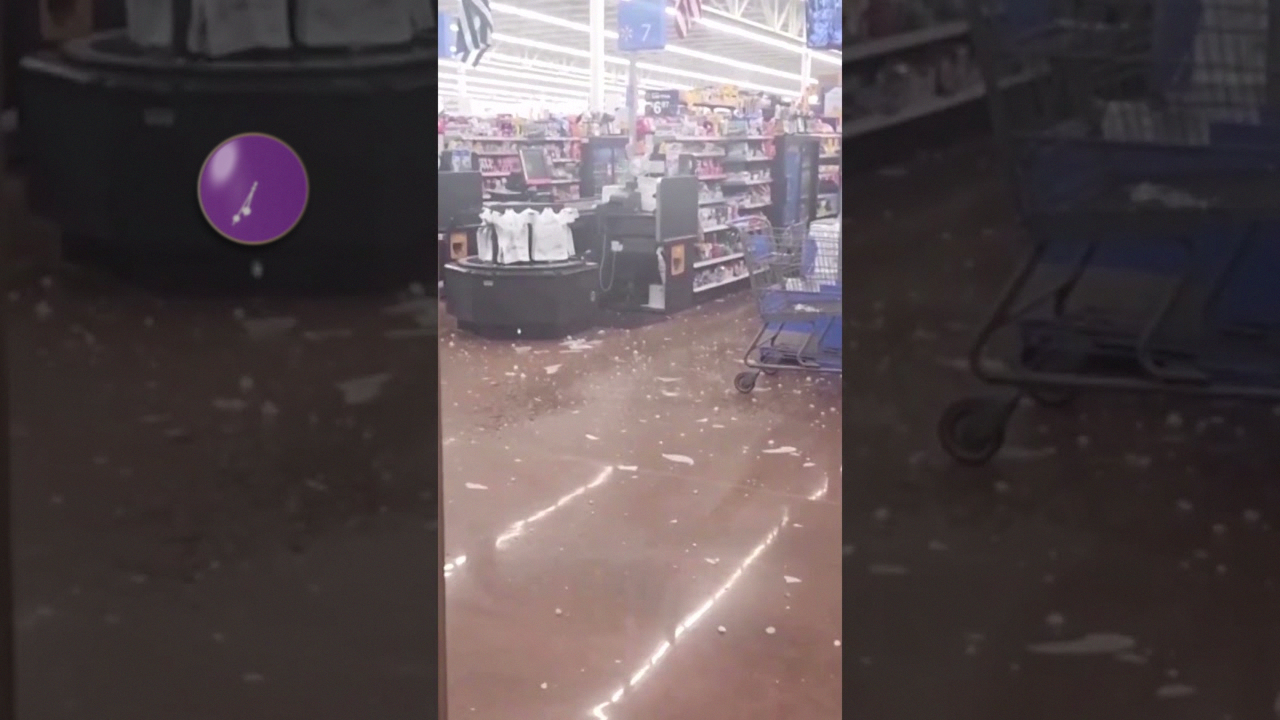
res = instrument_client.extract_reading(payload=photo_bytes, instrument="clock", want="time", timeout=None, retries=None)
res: 6:35
